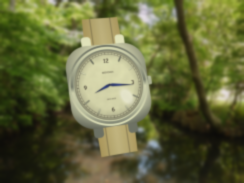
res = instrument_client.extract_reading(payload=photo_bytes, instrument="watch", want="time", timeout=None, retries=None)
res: 8:16
